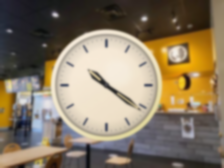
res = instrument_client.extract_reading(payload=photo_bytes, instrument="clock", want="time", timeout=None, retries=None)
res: 10:21
